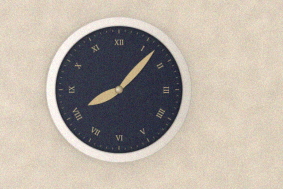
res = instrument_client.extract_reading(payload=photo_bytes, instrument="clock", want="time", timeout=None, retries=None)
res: 8:07
